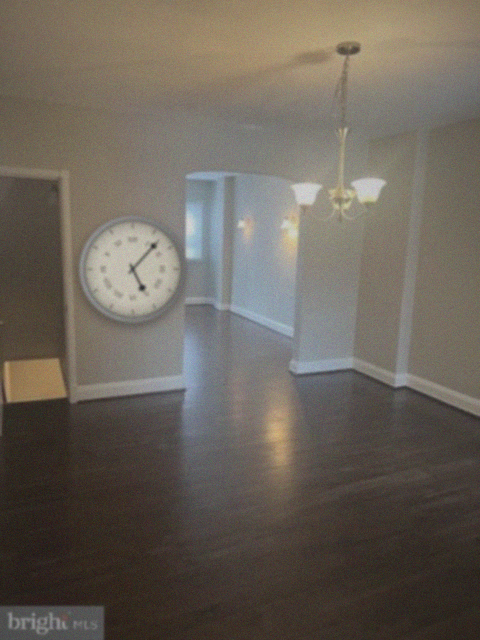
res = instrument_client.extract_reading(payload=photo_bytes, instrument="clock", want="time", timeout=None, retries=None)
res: 5:07
